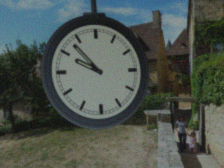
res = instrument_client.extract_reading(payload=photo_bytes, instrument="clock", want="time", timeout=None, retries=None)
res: 9:53
